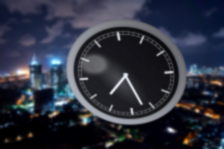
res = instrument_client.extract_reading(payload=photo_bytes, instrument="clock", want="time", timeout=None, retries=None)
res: 7:27
